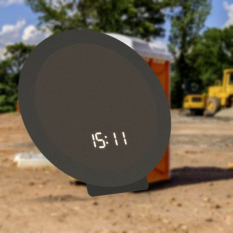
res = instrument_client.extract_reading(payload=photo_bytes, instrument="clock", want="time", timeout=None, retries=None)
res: 15:11
